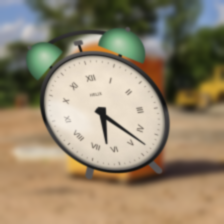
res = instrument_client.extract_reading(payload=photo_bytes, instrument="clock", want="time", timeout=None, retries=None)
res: 6:23
